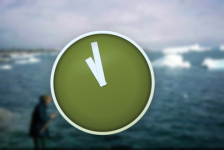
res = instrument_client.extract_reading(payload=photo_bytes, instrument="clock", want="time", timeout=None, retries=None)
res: 10:58
